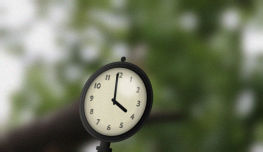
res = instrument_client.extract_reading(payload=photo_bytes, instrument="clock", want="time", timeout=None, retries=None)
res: 3:59
